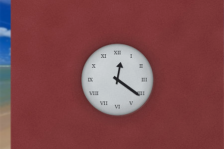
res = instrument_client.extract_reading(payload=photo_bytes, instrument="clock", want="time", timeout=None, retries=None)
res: 12:21
